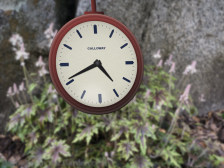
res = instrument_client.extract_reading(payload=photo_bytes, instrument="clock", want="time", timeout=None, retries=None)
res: 4:41
